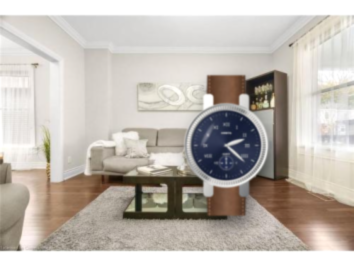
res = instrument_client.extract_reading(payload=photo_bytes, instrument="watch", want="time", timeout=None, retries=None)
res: 2:22
